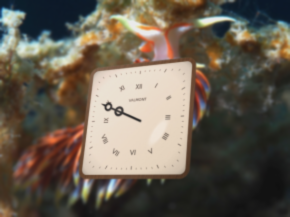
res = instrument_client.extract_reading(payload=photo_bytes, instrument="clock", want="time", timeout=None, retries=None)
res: 9:49
